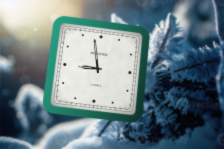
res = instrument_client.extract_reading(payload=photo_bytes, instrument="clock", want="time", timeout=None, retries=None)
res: 8:58
